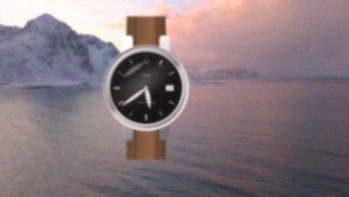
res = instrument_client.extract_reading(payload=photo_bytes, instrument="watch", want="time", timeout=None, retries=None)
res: 5:39
